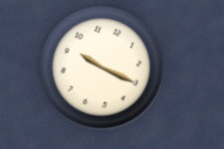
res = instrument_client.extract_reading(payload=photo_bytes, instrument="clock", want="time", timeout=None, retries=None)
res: 9:15
